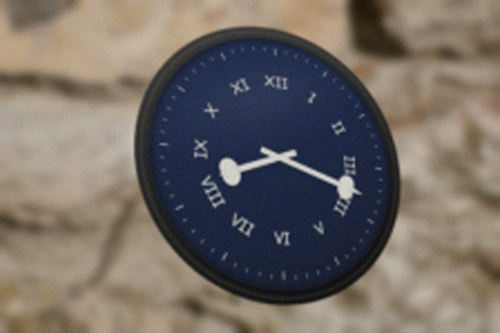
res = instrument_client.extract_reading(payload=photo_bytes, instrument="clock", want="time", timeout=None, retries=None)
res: 8:18
